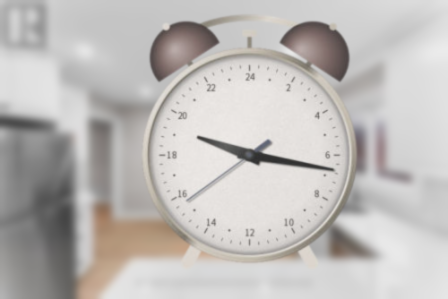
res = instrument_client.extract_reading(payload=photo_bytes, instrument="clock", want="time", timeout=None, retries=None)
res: 19:16:39
